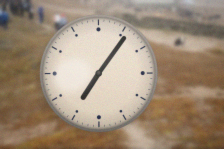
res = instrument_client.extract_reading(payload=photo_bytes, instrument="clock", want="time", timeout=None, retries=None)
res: 7:06
